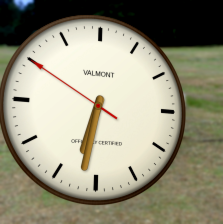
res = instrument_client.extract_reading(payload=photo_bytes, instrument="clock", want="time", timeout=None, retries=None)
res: 6:31:50
